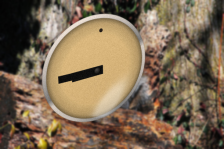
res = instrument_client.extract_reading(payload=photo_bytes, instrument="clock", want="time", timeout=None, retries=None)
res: 8:44
